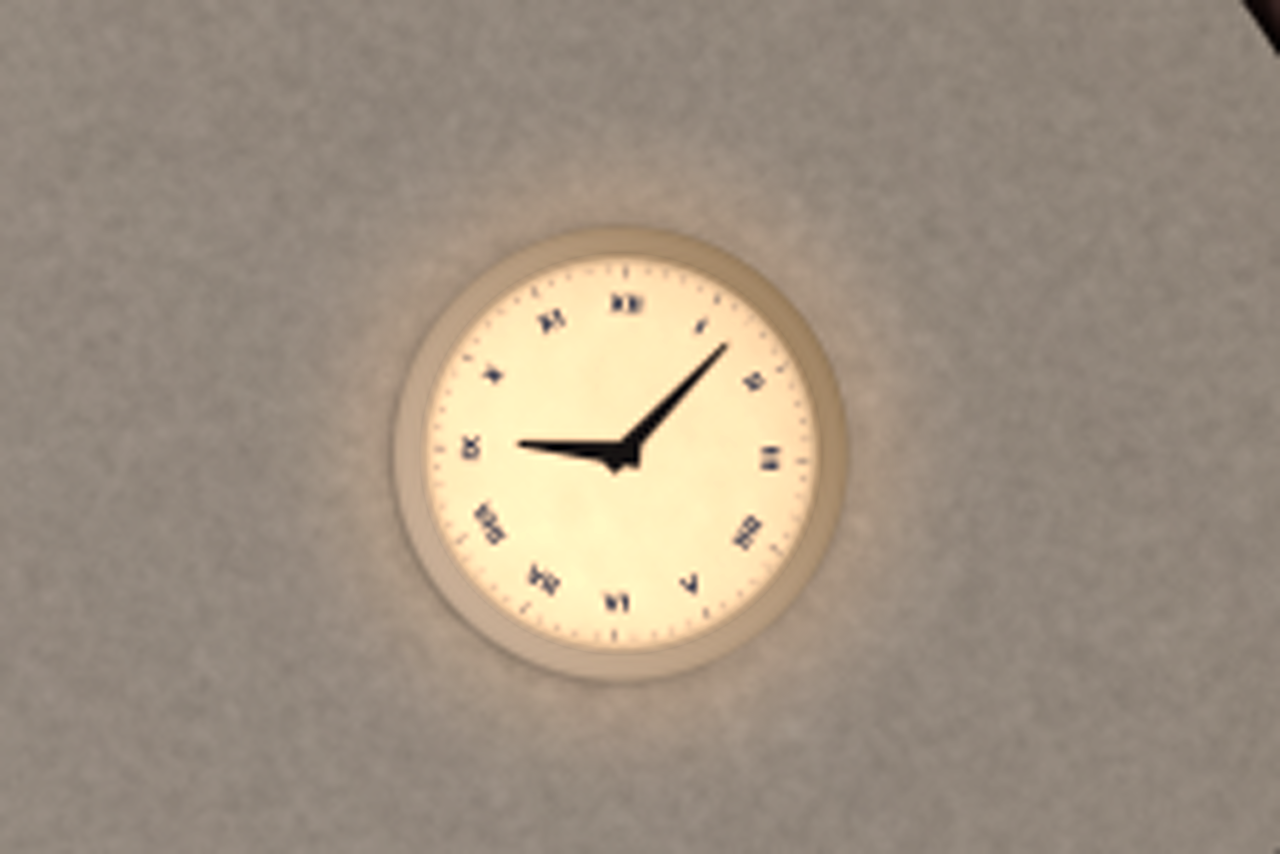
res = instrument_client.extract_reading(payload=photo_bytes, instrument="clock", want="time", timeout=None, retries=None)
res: 9:07
